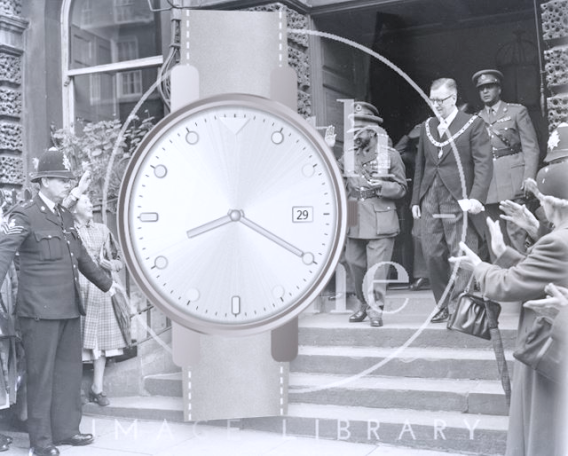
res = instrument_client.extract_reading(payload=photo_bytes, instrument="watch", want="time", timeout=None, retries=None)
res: 8:20
